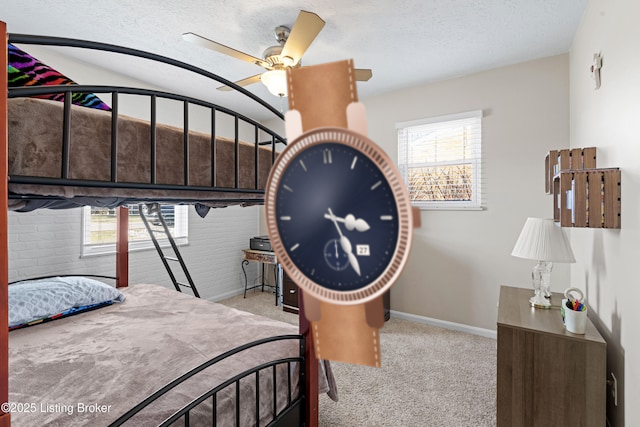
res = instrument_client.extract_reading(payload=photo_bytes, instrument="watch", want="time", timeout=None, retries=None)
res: 3:26
